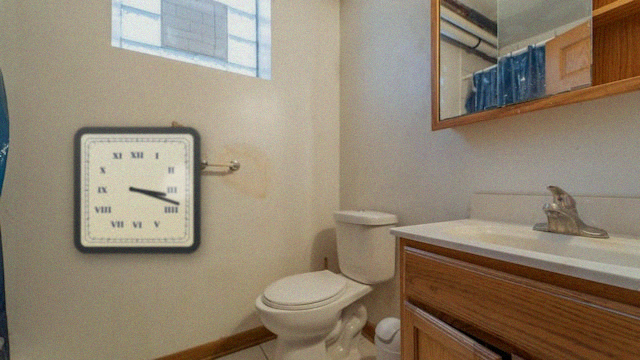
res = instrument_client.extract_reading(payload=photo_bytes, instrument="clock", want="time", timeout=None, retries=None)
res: 3:18
